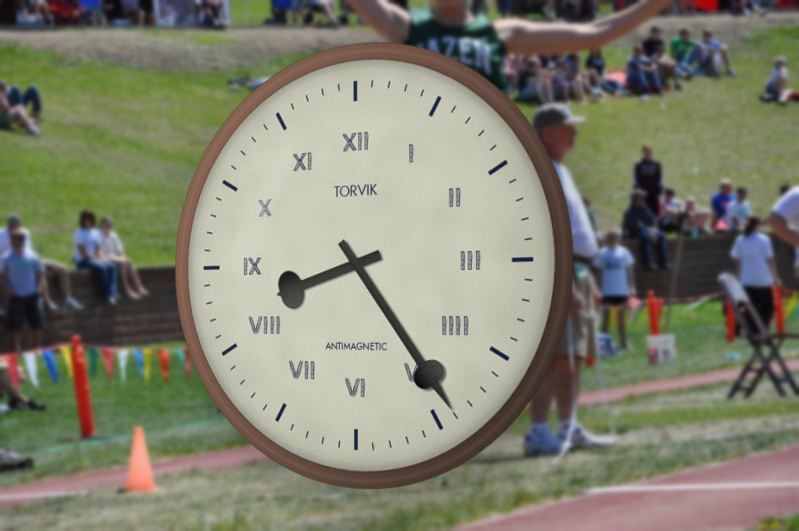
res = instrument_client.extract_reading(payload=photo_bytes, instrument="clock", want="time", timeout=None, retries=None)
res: 8:24
